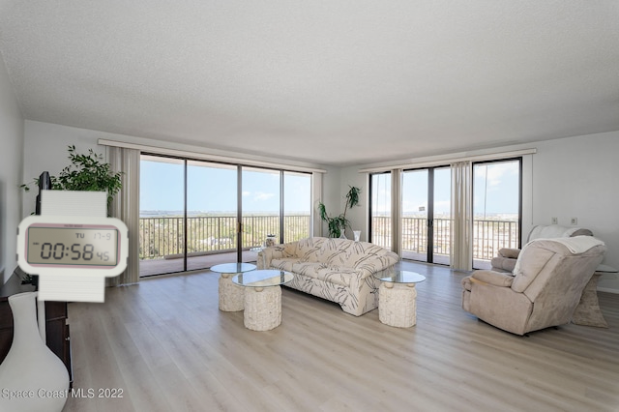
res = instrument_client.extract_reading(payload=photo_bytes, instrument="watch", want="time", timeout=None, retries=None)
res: 0:58:45
